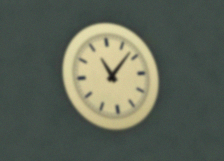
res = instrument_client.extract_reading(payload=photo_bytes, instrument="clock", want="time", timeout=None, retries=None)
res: 11:08
